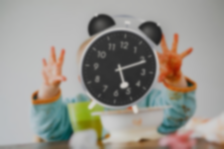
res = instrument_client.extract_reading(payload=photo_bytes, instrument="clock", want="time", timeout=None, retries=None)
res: 5:11
